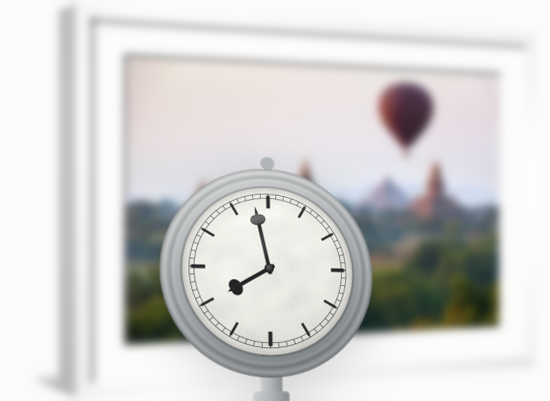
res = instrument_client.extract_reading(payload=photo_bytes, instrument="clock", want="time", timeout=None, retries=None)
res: 7:58
